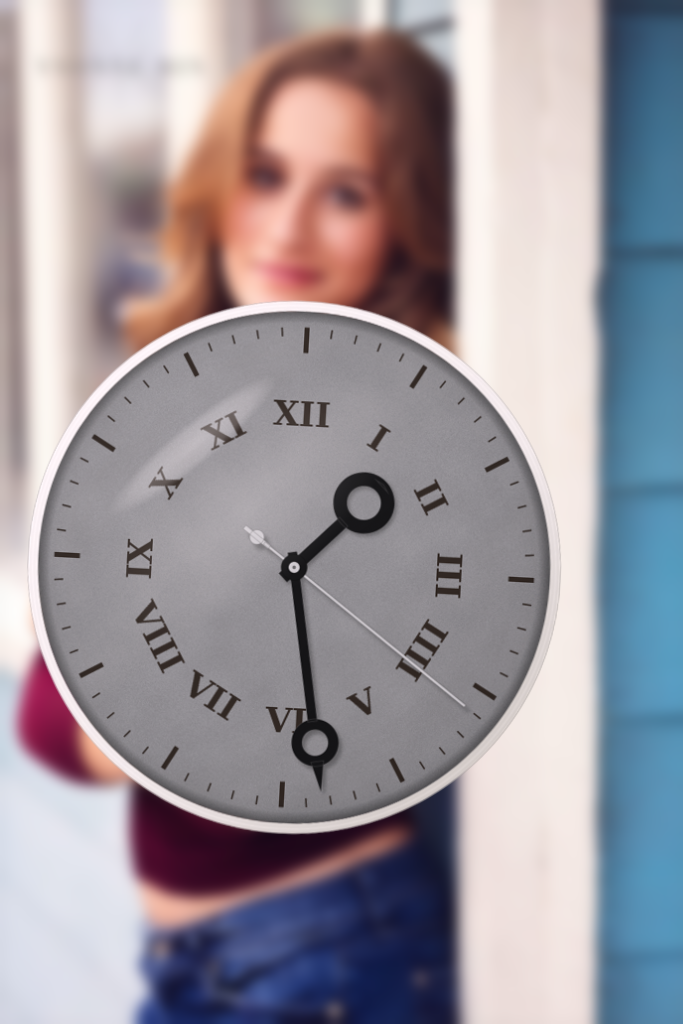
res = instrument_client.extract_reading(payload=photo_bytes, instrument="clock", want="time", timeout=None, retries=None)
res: 1:28:21
